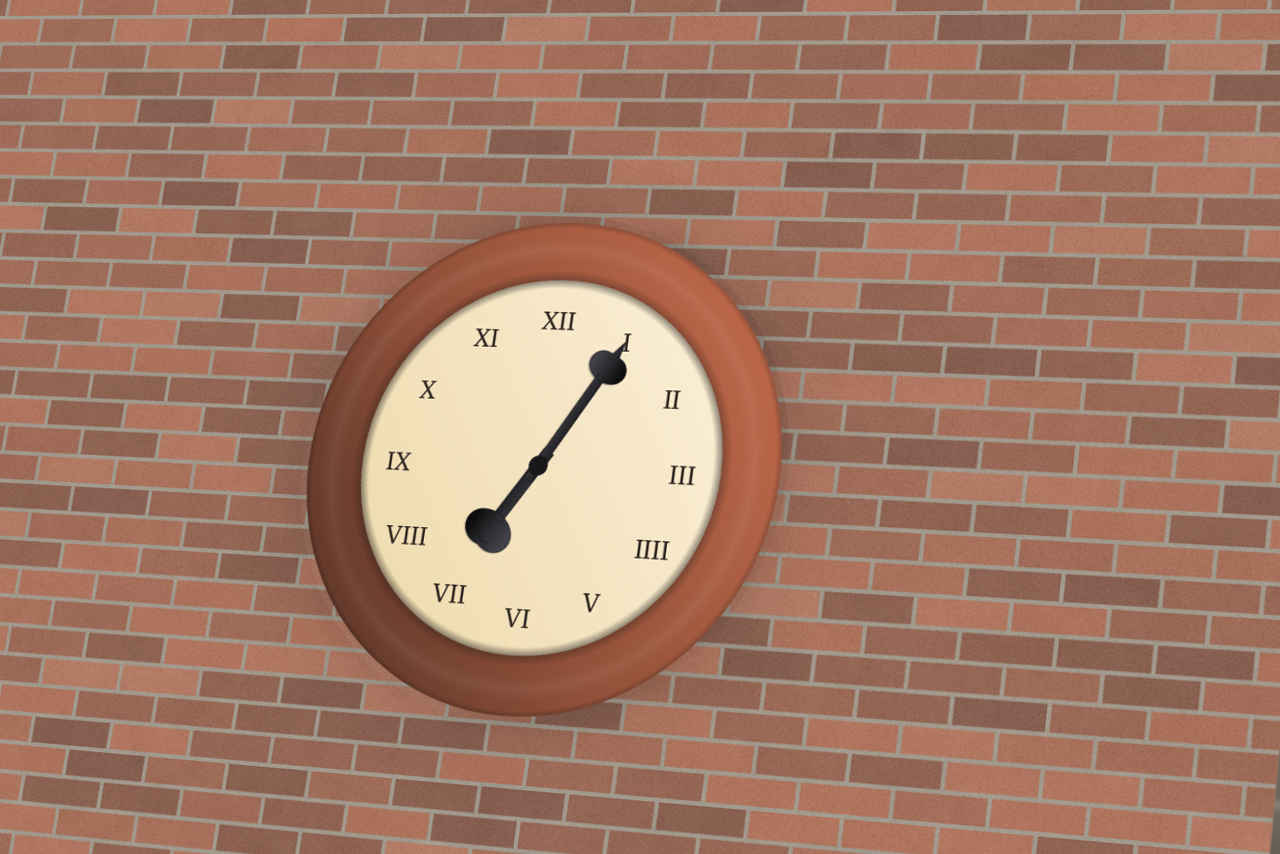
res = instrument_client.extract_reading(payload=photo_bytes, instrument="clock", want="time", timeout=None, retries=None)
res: 7:05
